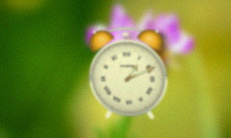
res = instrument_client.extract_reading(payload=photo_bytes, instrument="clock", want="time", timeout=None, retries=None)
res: 1:11
